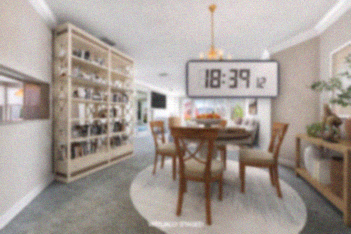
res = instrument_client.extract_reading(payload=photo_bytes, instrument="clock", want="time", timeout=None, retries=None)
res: 18:39
